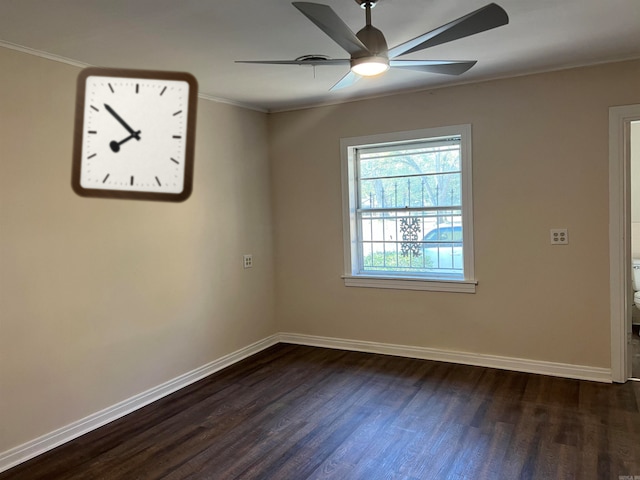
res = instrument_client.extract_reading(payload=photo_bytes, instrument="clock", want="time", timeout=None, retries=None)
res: 7:52
